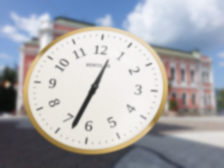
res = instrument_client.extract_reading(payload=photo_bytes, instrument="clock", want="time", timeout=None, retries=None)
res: 12:33
